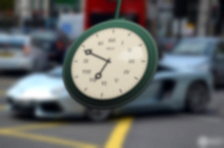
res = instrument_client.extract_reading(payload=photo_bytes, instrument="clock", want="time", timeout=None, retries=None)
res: 6:49
